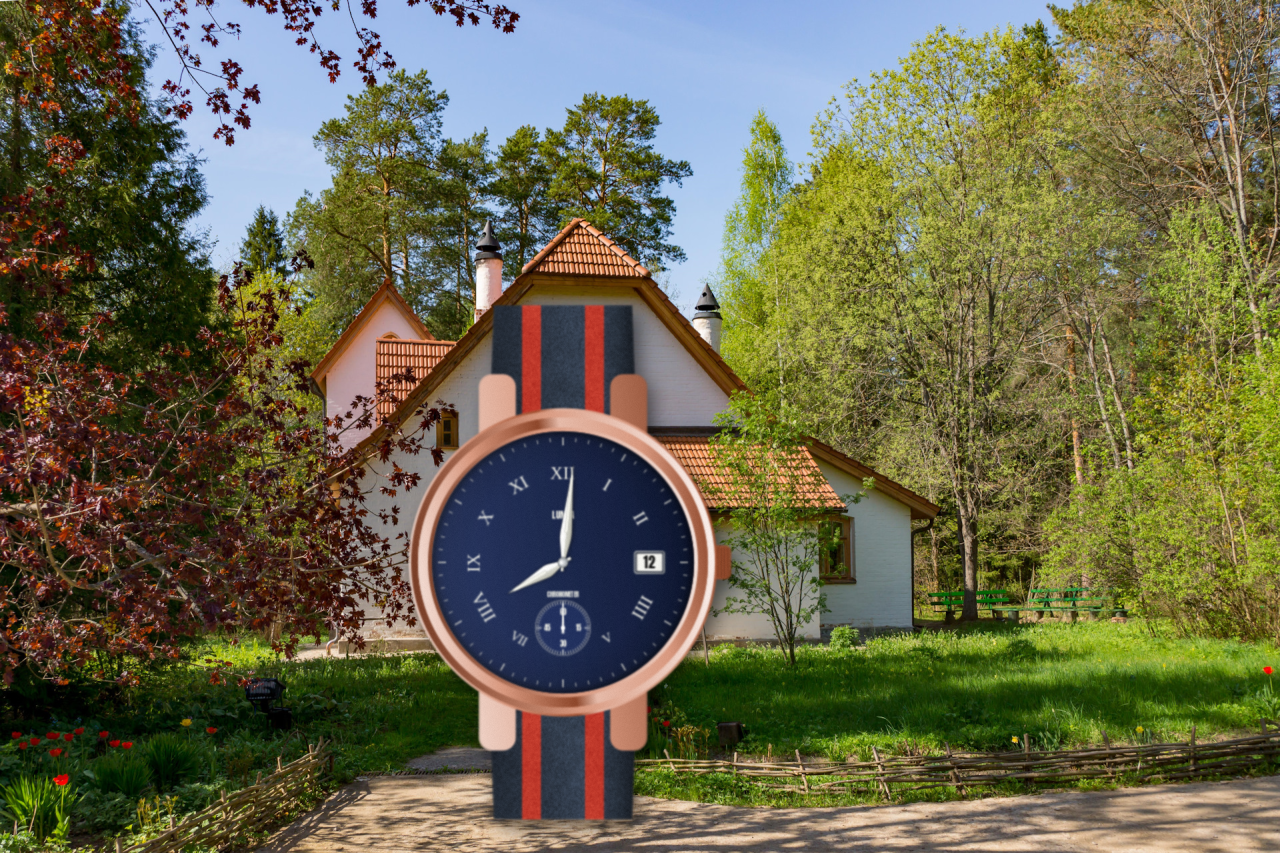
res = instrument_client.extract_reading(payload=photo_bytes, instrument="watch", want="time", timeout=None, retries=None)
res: 8:01
